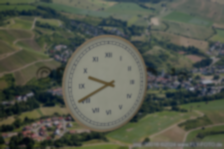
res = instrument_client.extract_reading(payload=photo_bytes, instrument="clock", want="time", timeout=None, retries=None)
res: 9:41
